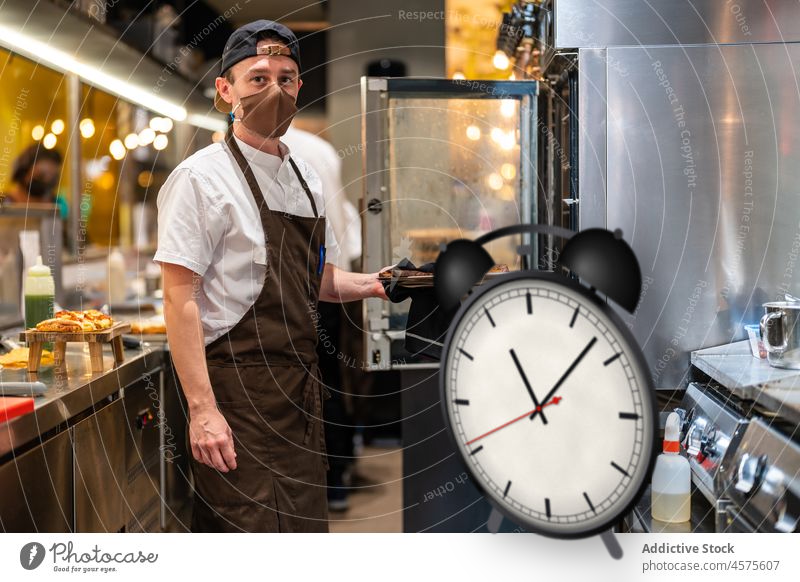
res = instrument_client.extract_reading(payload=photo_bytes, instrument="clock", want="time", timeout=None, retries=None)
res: 11:07:41
